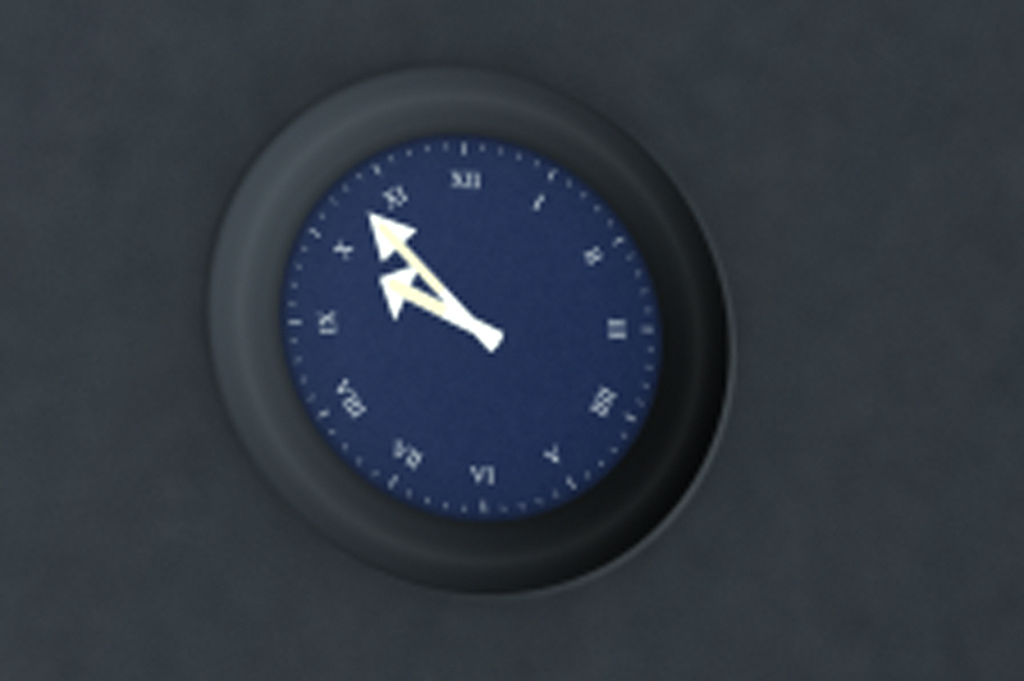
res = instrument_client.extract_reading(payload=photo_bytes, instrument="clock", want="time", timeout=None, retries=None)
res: 9:53
